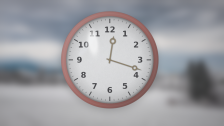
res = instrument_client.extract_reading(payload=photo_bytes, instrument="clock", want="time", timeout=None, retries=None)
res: 12:18
